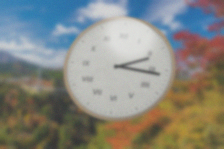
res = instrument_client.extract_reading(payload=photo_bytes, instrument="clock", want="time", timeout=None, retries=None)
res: 2:16
